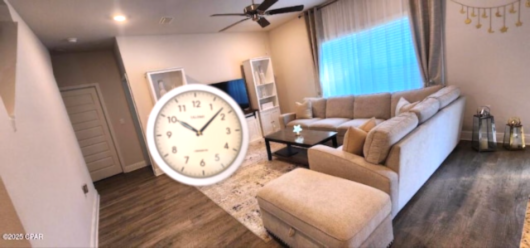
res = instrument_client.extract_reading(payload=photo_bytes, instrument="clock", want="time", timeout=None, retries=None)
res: 10:08
